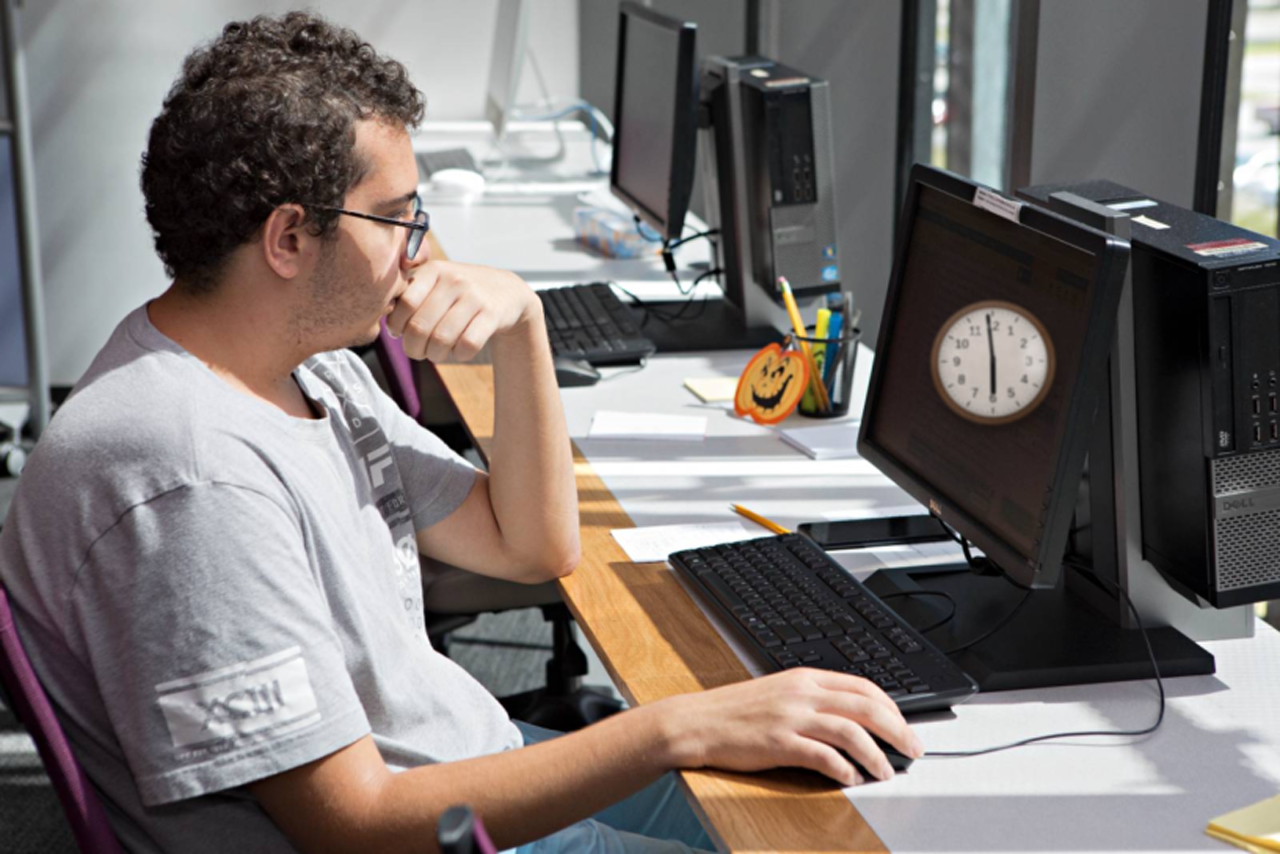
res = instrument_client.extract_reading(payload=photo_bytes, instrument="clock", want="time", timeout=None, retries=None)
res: 5:59
